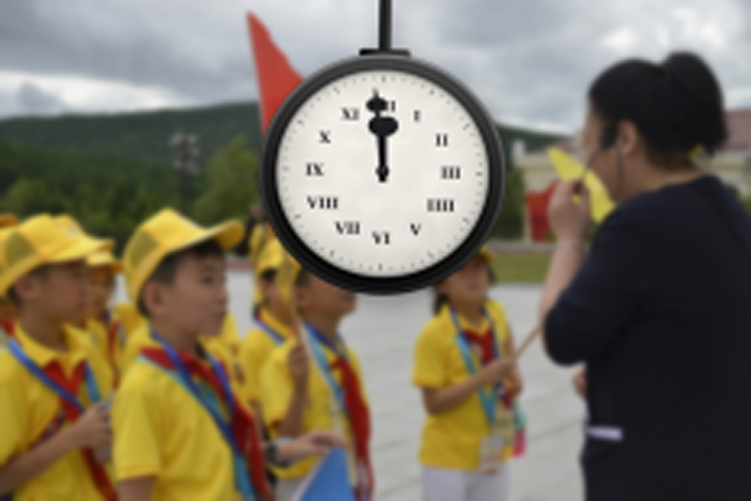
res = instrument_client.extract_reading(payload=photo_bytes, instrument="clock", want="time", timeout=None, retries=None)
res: 11:59
